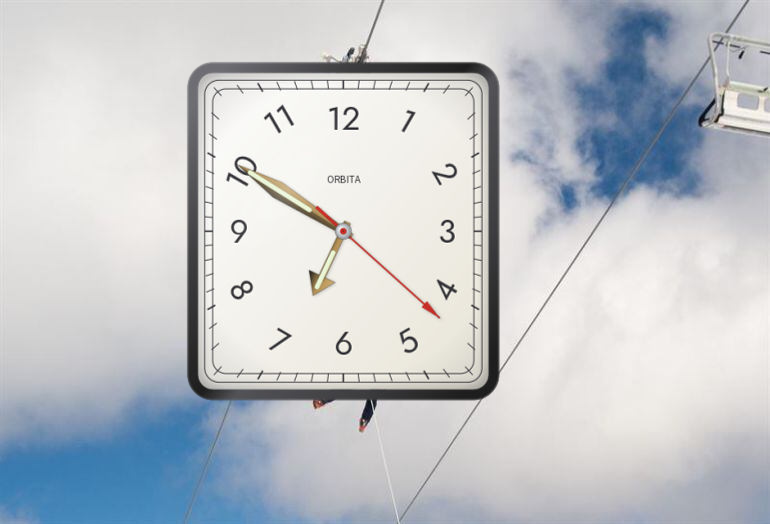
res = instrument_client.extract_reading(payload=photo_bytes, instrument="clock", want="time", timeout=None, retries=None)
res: 6:50:22
